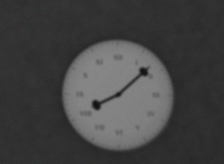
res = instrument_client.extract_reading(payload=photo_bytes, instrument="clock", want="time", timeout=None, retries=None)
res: 8:08
